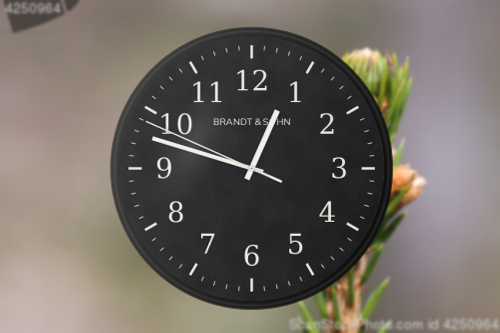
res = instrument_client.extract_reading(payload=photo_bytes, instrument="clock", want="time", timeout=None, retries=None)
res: 12:47:49
